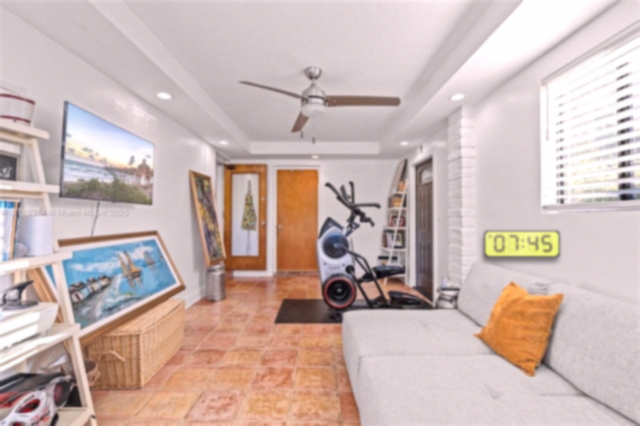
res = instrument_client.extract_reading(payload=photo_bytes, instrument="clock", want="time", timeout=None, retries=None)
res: 7:45
